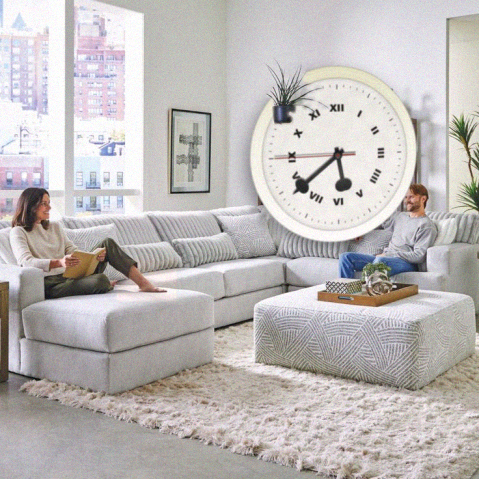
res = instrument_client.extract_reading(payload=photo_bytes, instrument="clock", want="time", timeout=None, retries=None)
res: 5:38:45
